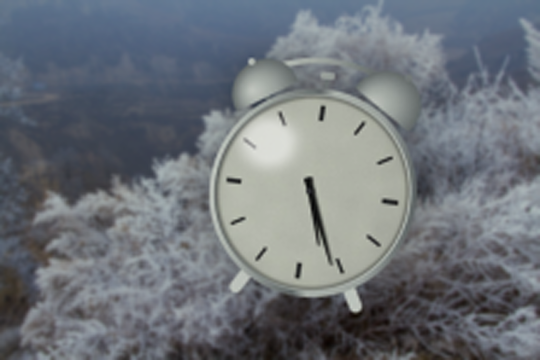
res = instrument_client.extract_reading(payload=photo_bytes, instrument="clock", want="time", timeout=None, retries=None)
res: 5:26
